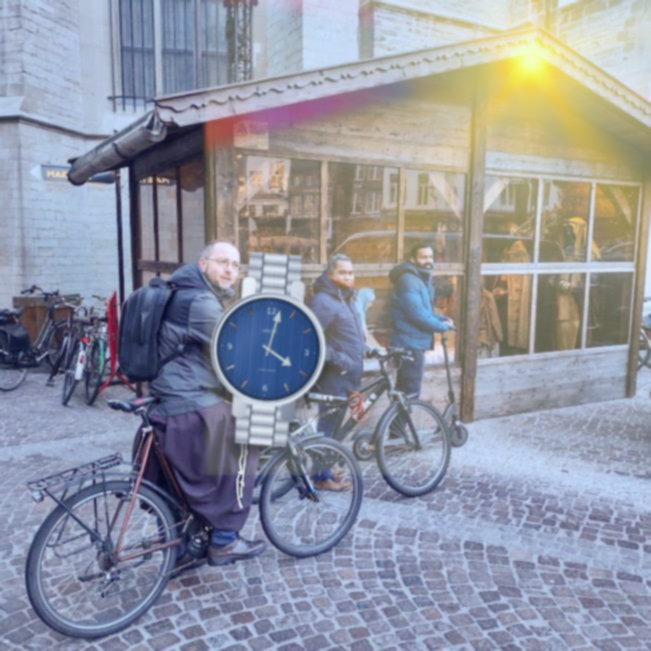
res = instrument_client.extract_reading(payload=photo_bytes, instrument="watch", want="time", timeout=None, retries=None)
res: 4:02
